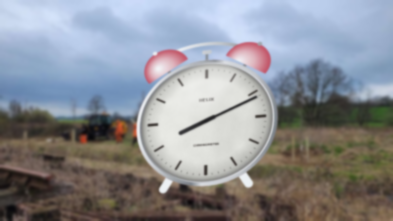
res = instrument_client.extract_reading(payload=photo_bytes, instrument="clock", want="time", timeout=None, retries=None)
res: 8:11
